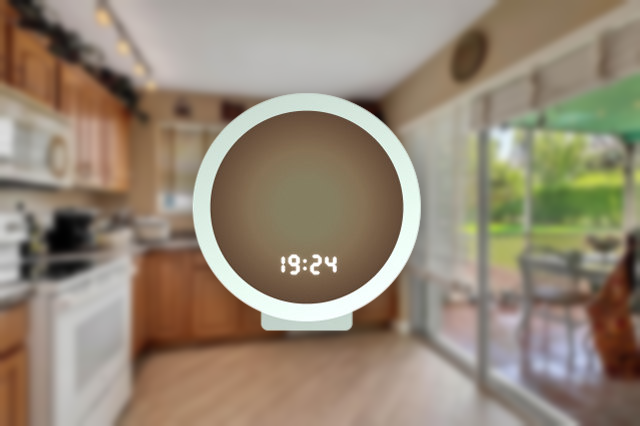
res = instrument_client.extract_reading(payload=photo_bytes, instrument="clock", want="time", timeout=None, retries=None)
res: 19:24
